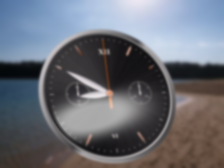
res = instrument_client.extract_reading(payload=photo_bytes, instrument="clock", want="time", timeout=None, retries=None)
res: 8:50
